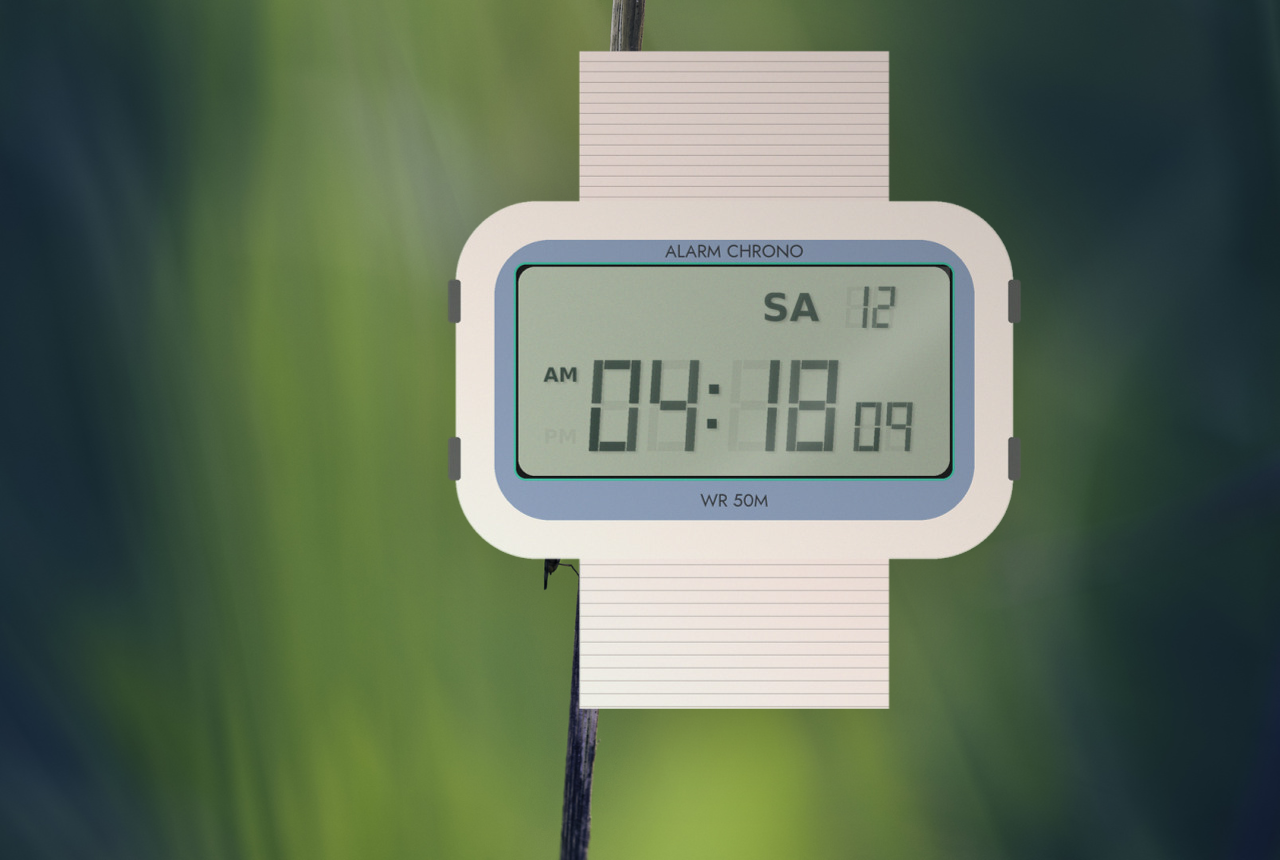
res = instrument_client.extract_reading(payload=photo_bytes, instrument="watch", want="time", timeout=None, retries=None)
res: 4:18:09
